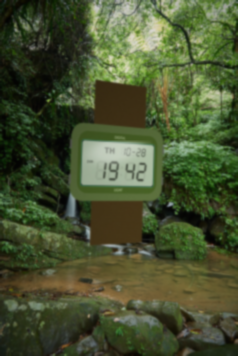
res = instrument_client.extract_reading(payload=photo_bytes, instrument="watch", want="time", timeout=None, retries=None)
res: 19:42
